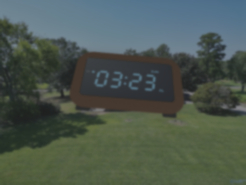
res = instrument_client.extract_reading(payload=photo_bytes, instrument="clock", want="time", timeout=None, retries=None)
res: 3:23
